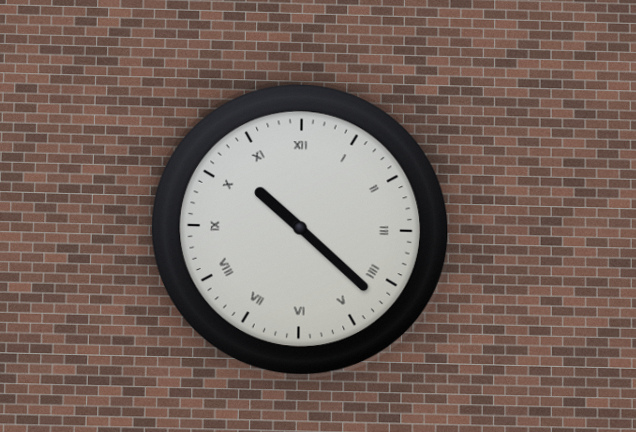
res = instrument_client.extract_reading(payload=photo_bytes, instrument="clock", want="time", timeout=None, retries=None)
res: 10:22
